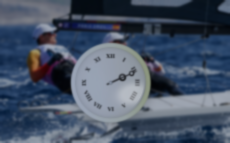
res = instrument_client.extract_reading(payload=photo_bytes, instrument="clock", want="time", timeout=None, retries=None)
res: 2:11
